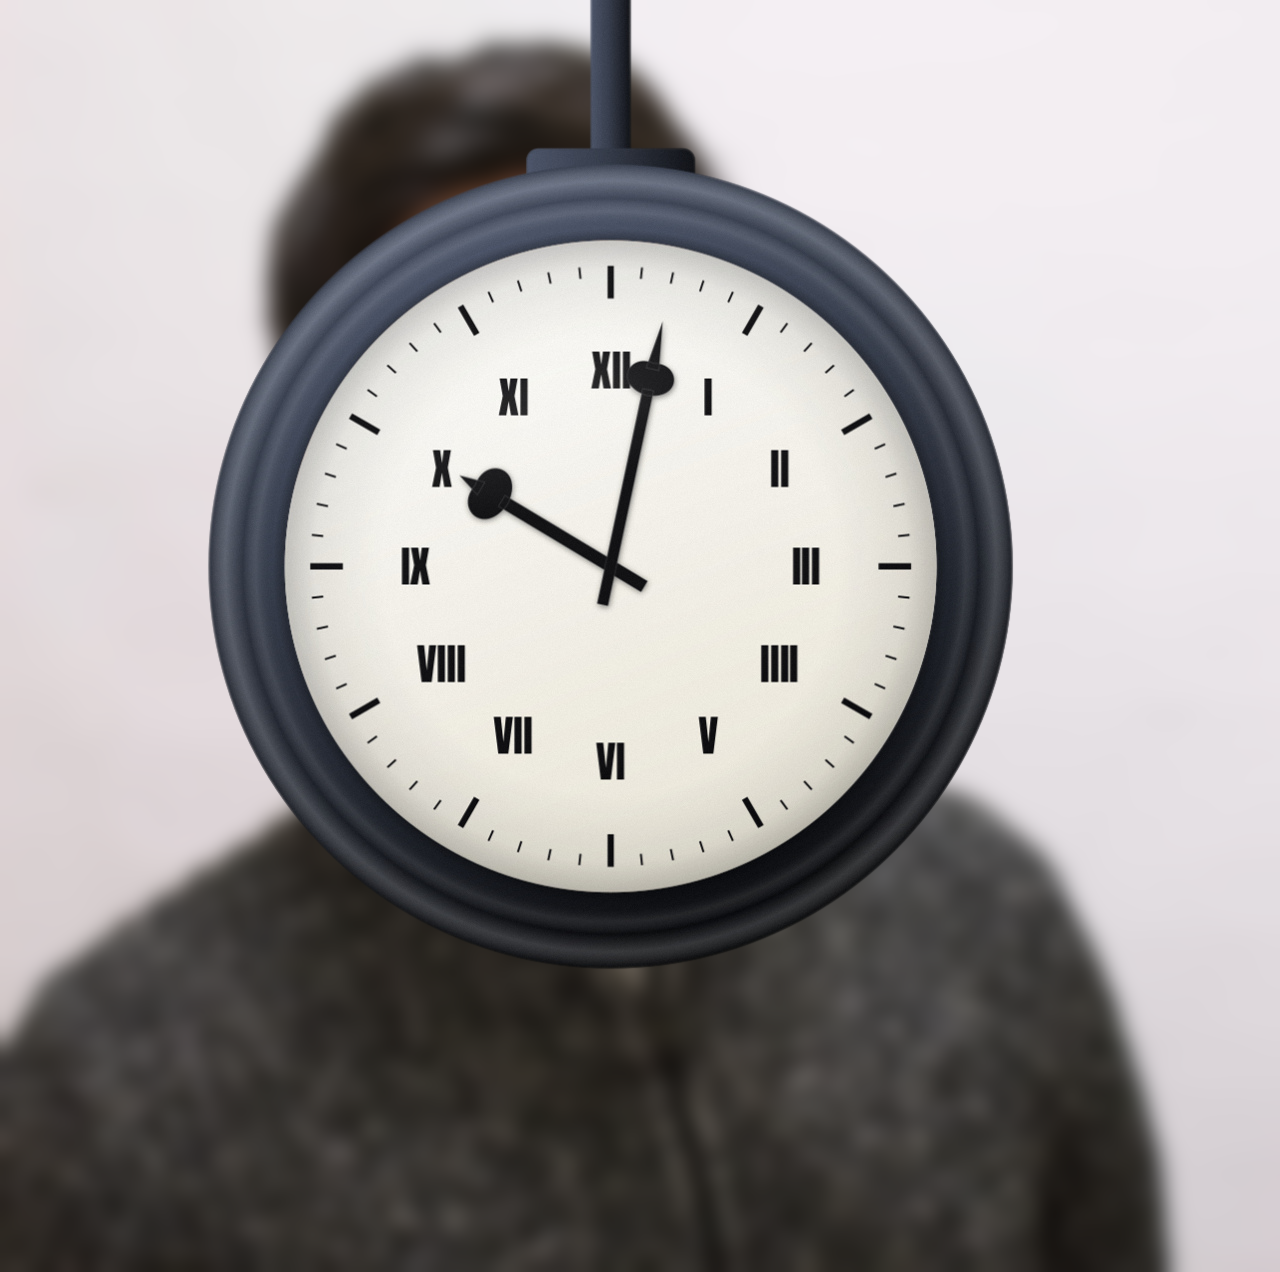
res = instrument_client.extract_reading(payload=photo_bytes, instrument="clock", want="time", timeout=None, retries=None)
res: 10:02
